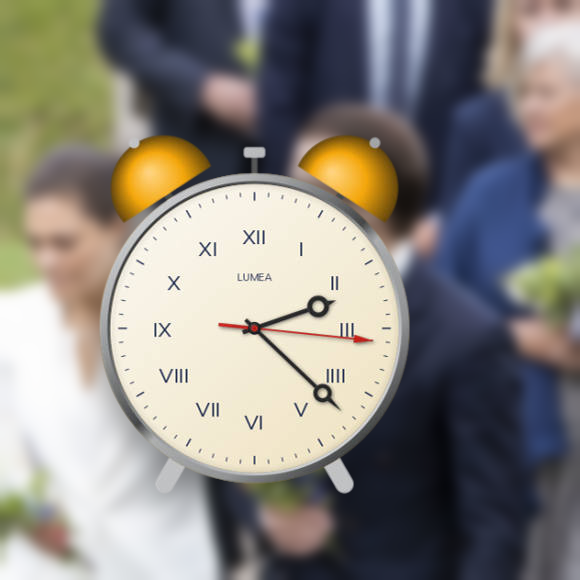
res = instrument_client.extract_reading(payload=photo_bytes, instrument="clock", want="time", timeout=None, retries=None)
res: 2:22:16
